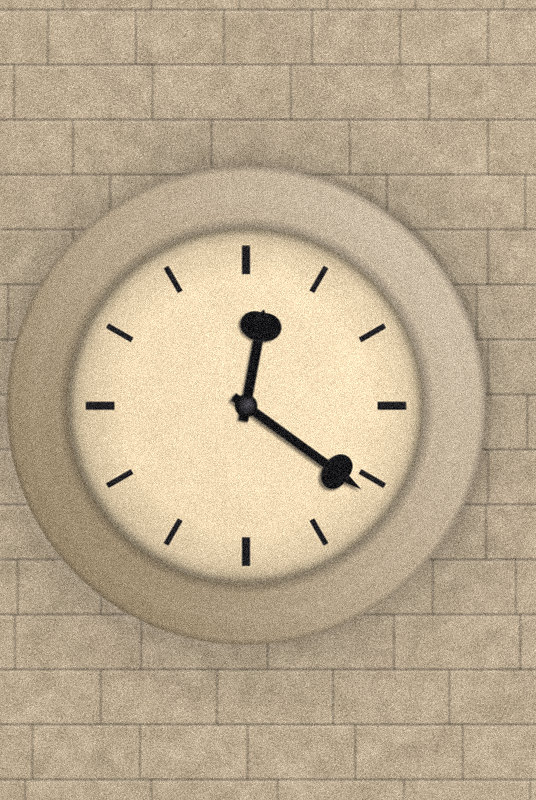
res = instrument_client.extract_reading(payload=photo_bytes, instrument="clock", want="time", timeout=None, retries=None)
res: 12:21
